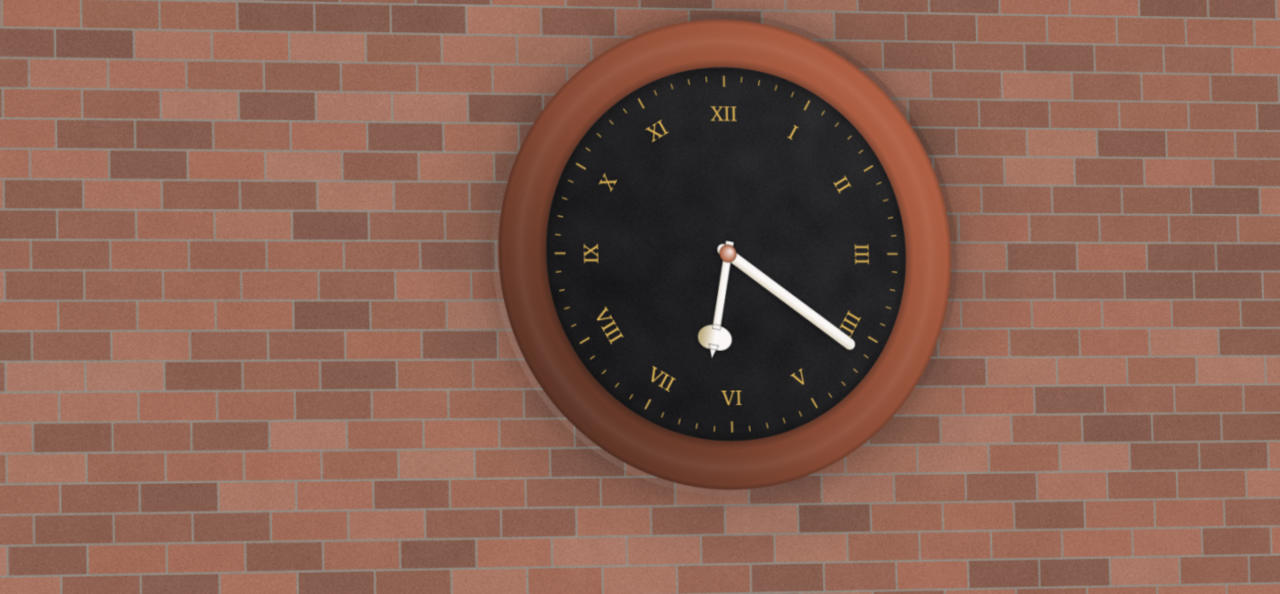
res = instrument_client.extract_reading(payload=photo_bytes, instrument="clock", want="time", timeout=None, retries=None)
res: 6:21
